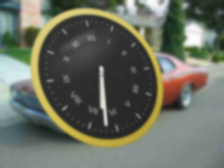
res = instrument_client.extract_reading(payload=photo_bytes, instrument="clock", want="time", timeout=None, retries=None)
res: 6:32
